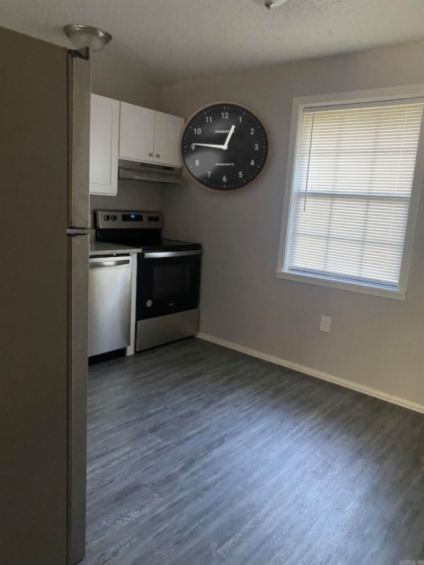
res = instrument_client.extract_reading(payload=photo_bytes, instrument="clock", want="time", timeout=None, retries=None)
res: 12:46
